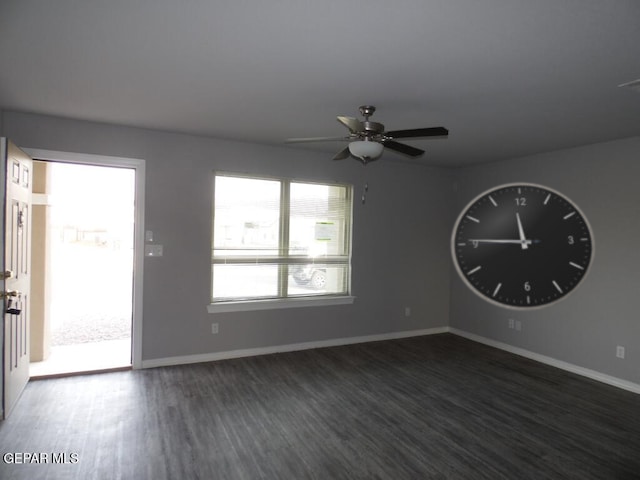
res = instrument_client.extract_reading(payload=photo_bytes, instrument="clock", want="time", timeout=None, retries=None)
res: 11:45:45
